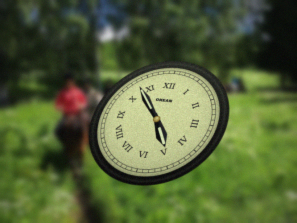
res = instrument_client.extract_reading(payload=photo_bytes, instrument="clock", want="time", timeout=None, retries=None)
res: 4:53
